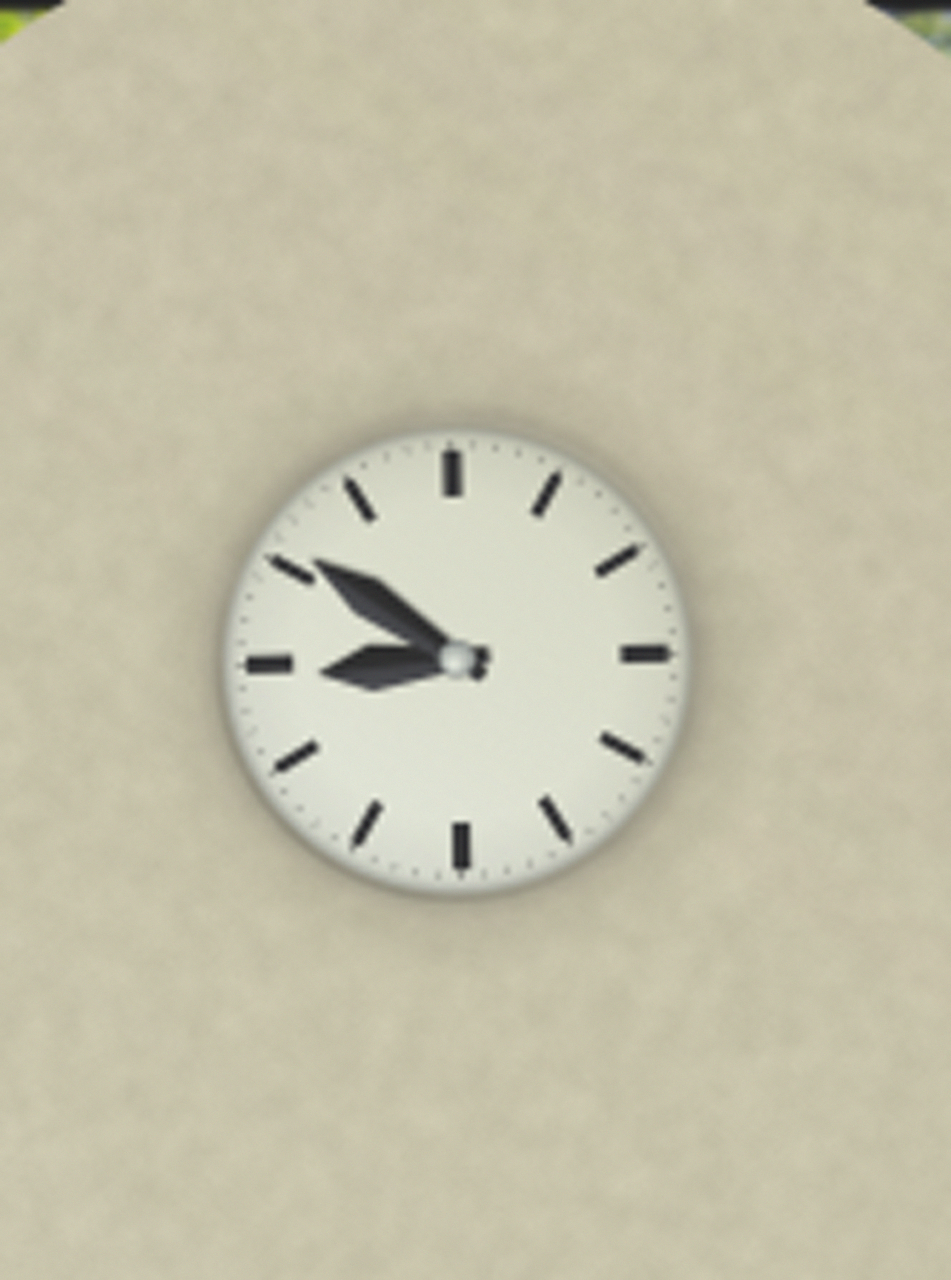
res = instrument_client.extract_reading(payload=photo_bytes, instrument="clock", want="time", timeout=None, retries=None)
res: 8:51
